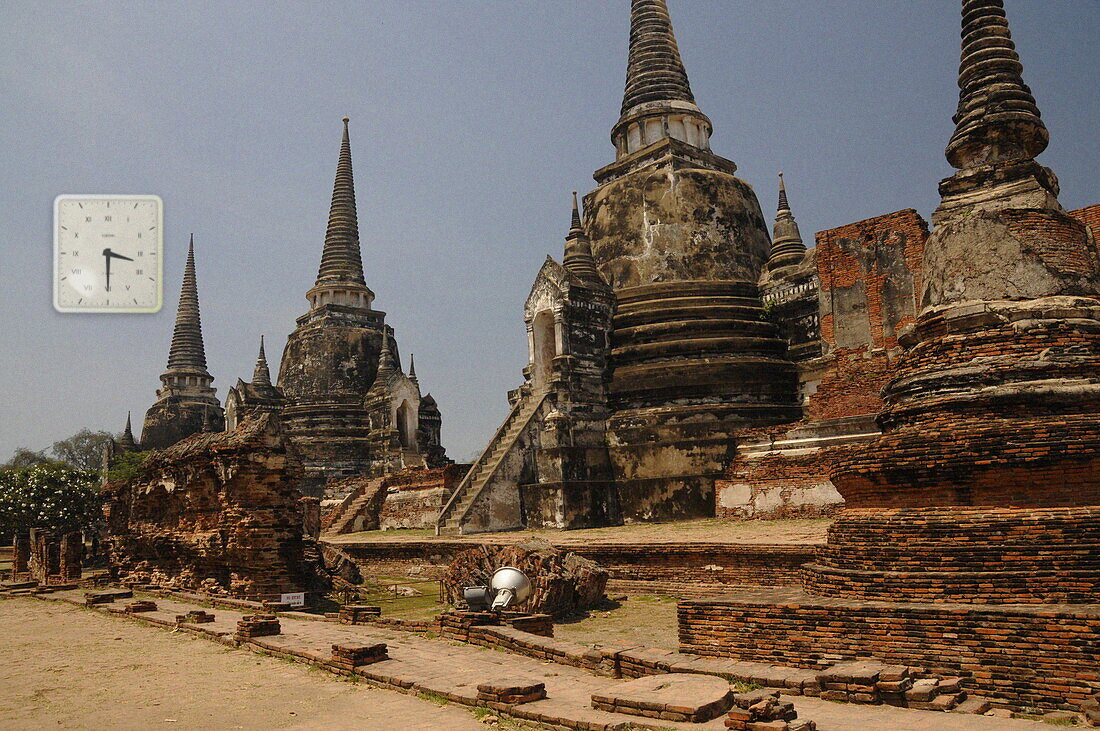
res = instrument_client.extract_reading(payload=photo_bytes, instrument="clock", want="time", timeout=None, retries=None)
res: 3:30
